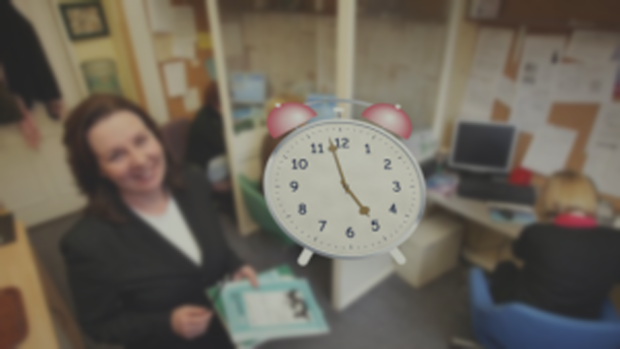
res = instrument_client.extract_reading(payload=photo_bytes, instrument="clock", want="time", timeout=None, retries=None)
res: 4:58
